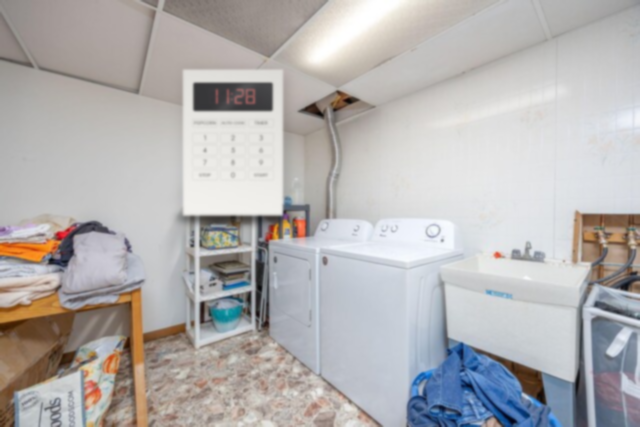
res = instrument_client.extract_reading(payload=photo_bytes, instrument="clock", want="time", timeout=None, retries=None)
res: 11:28
